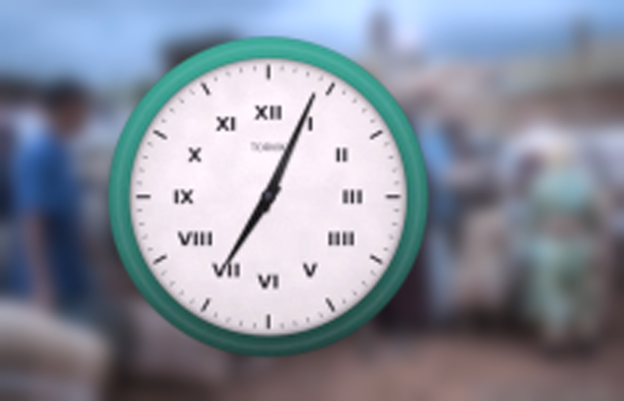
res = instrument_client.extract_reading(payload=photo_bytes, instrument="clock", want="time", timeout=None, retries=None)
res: 7:04
